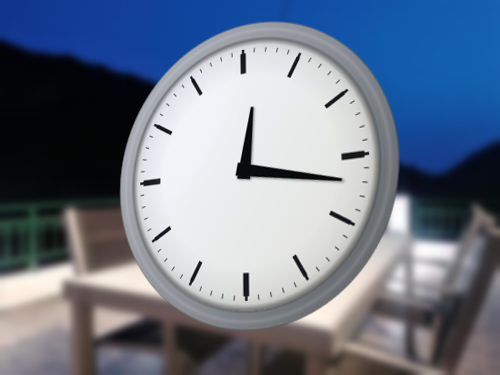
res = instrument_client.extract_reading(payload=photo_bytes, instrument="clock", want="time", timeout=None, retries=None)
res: 12:17
